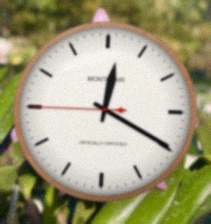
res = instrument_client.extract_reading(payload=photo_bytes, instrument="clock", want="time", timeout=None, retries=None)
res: 12:19:45
